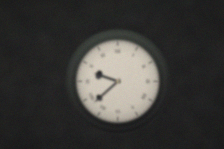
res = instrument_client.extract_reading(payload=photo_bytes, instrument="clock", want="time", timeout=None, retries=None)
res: 9:38
